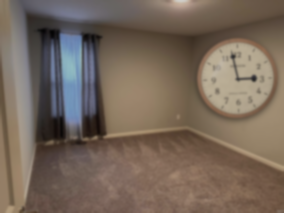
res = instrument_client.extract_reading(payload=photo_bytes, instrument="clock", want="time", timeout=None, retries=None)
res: 2:58
